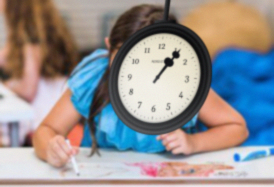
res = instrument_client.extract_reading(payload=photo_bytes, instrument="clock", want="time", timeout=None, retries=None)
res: 1:06
